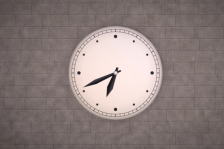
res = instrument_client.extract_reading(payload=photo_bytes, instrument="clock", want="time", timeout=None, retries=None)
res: 6:41
